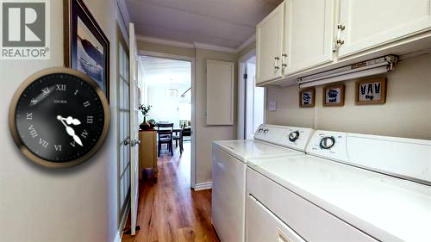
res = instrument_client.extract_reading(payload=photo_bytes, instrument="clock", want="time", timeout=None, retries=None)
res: 3:23
